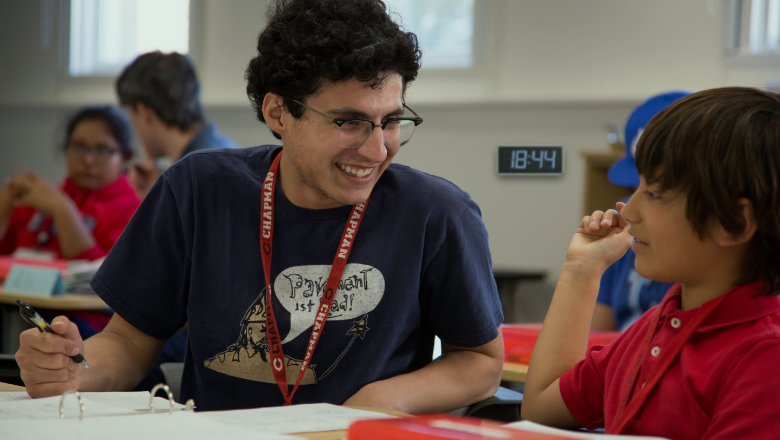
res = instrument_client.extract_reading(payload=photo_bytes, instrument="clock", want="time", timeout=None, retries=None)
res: 18:44
